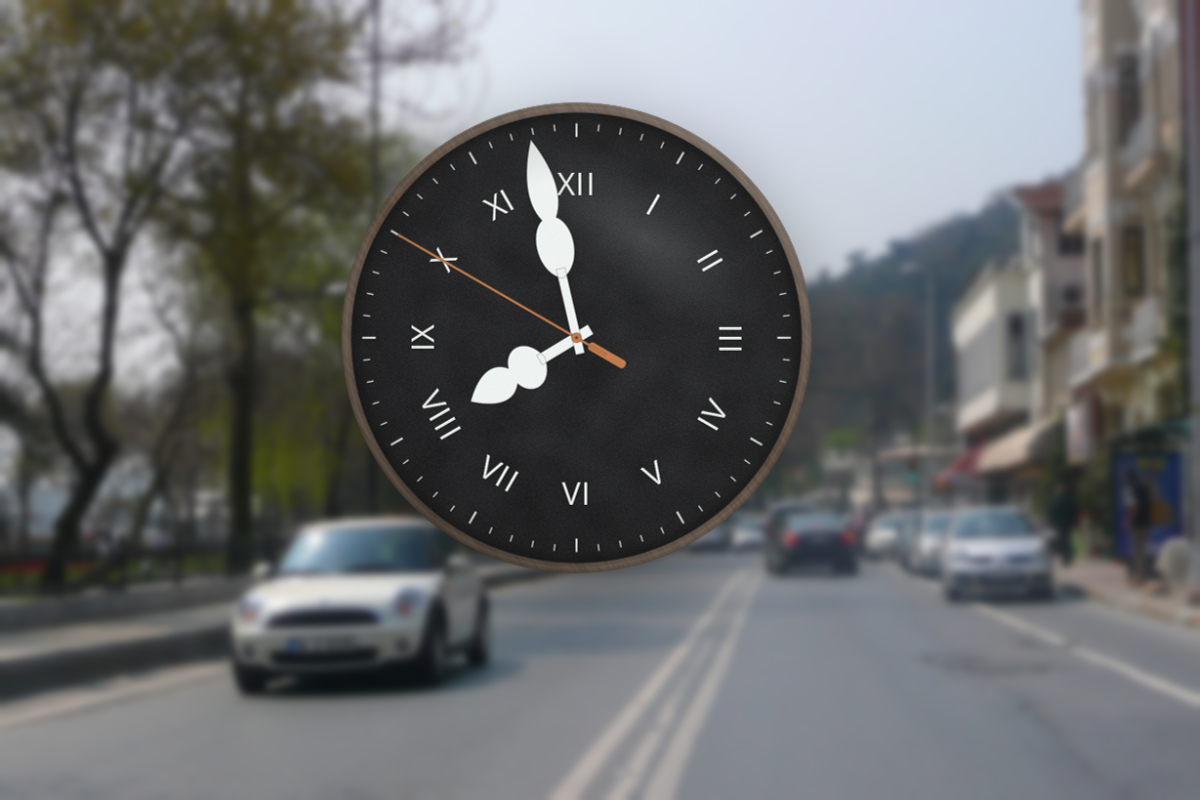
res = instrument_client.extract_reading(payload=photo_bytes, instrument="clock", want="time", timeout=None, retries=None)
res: 7:57:50
